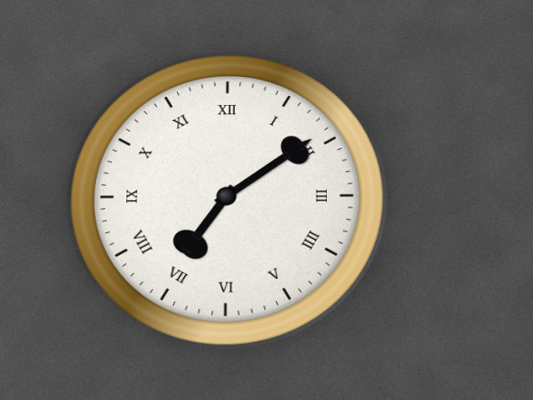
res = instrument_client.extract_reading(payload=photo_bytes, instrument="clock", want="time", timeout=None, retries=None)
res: 7:09
